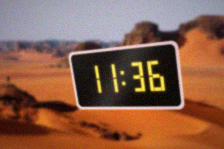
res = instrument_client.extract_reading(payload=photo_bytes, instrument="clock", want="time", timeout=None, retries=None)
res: 11:36
